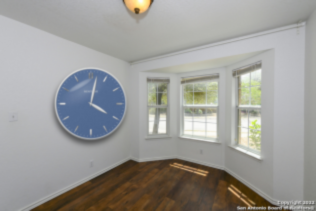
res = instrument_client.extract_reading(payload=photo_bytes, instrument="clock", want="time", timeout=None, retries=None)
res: 4:02
